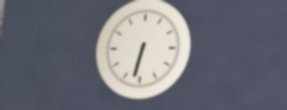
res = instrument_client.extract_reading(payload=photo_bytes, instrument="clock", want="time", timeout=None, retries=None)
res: 6:32
